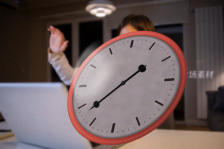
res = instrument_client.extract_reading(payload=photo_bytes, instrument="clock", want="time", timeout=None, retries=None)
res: 1:38
